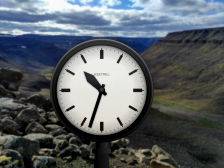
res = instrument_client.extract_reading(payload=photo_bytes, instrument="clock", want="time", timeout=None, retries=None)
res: 10:33
